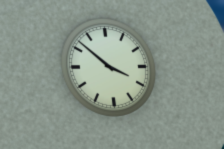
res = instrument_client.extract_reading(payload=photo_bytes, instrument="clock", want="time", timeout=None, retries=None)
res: 3:52
